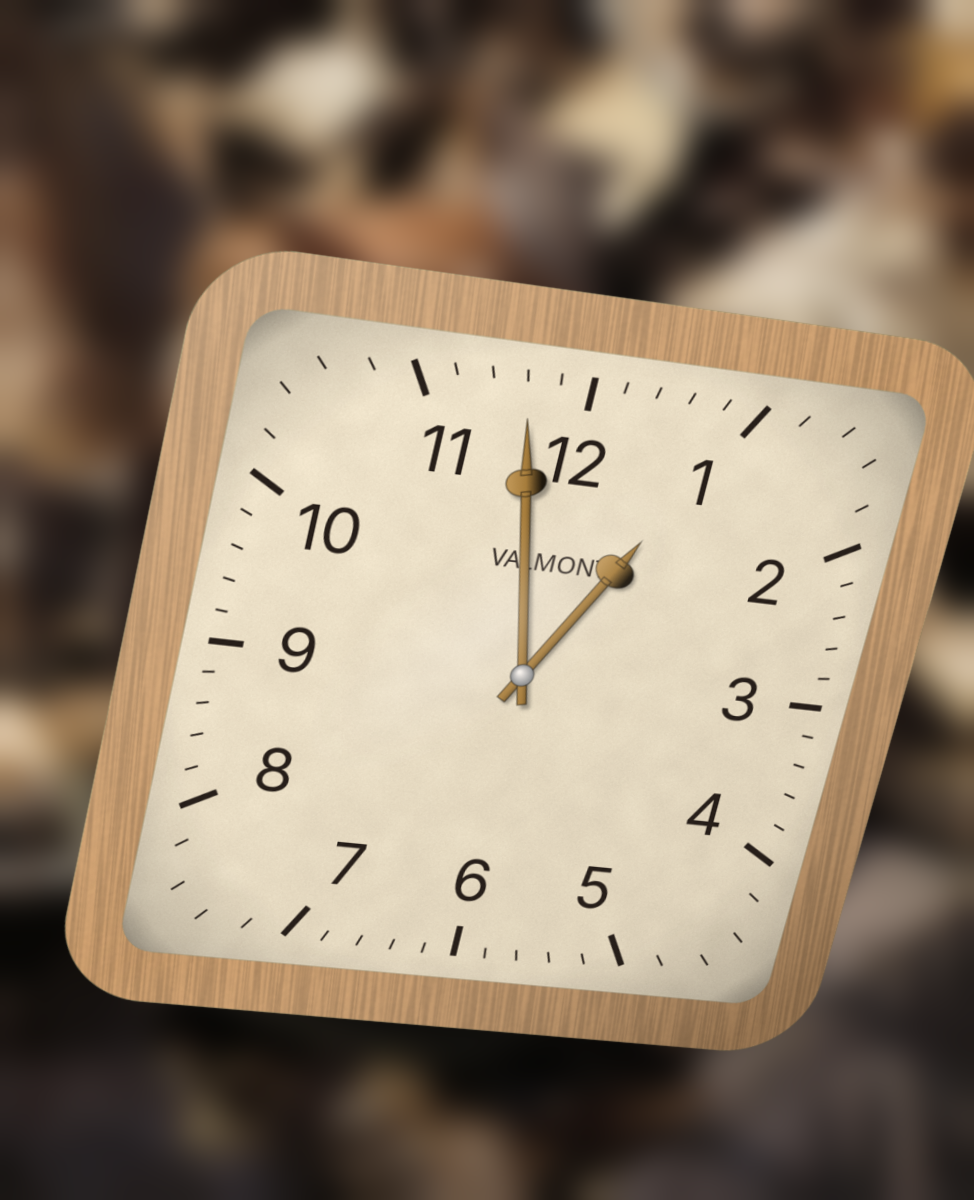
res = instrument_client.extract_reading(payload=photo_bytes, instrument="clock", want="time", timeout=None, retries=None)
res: 12:58
